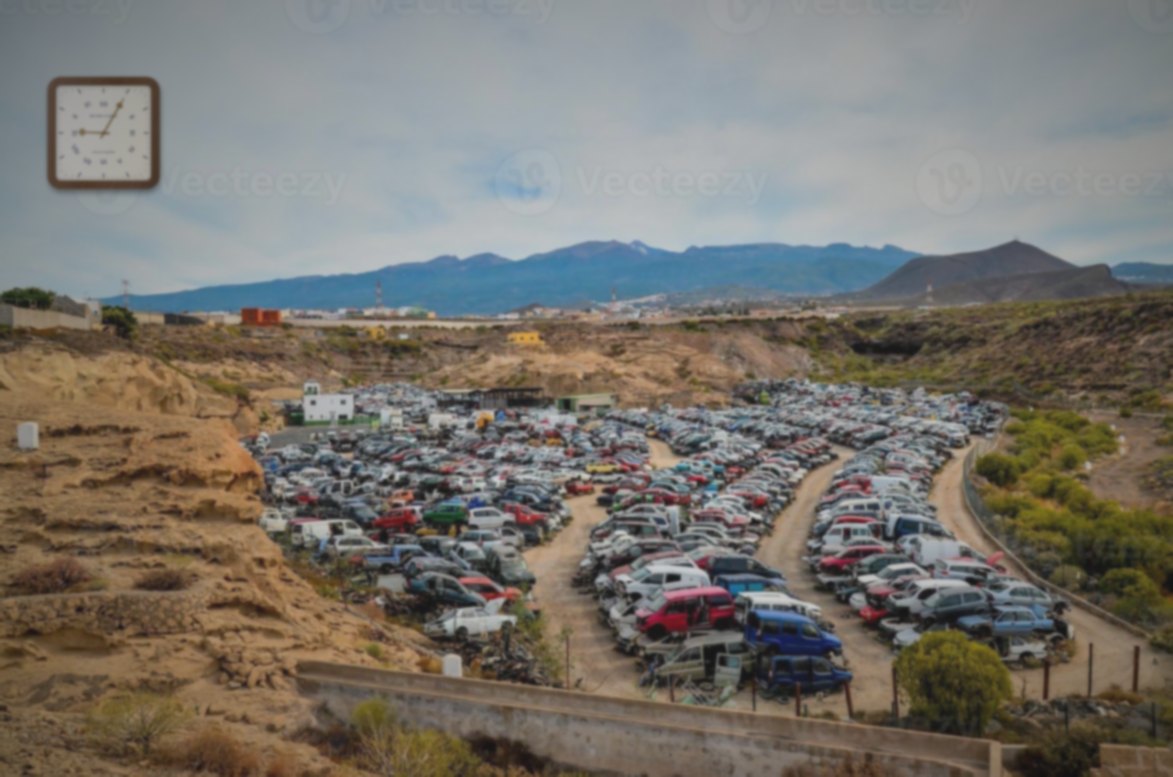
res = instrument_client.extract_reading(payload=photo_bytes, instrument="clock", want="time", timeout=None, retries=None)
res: 9:05
